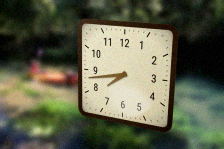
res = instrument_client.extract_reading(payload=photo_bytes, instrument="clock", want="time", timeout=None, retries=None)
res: 7:43
